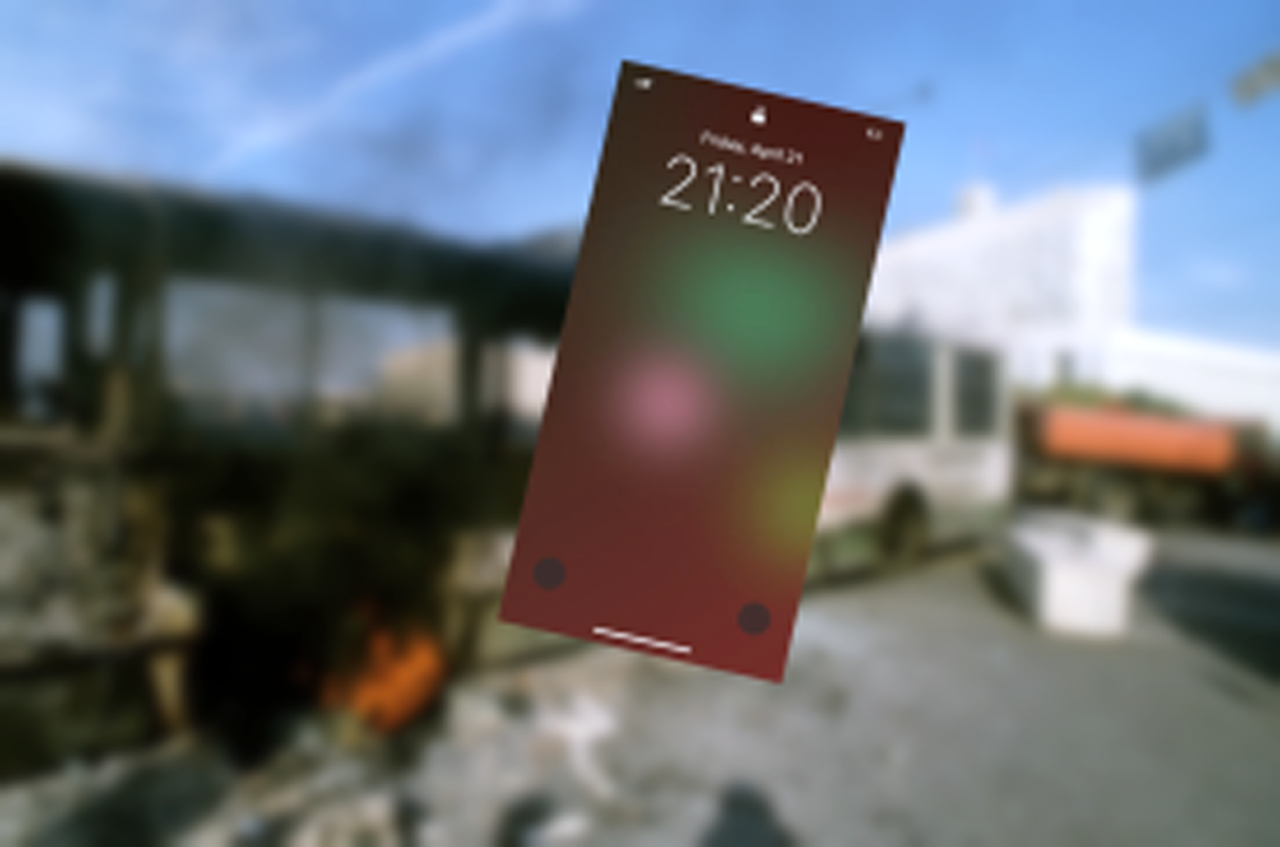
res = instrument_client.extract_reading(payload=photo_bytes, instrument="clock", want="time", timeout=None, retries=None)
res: 21:20
